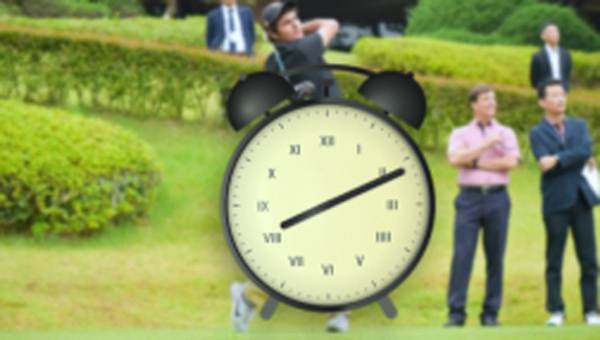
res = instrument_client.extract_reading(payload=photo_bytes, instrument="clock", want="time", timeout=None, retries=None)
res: 8:11
